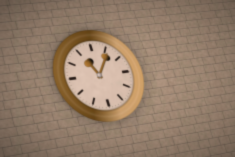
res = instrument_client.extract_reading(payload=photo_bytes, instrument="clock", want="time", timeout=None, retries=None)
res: 11:06
